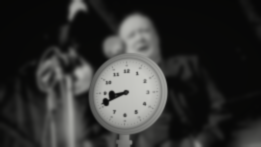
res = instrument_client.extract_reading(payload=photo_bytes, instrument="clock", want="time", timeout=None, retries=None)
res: 8:41
